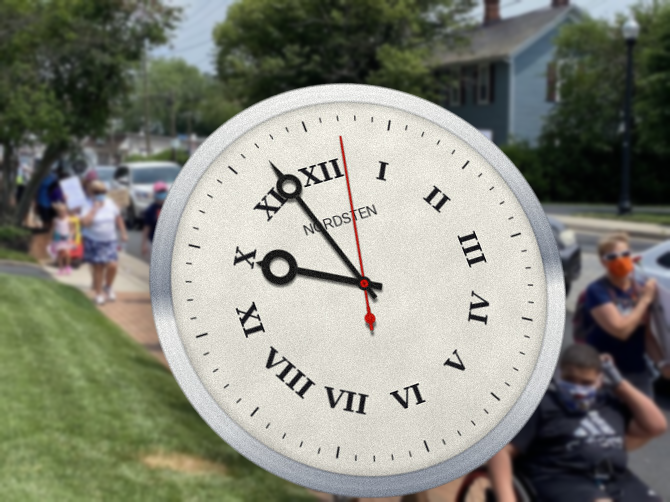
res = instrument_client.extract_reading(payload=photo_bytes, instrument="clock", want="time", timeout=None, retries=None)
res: 9:57:02
